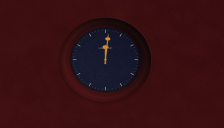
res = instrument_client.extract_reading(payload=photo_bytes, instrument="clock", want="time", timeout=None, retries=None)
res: 12:01
